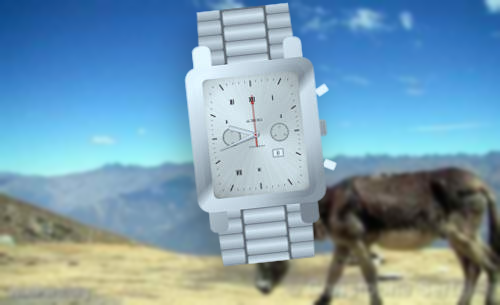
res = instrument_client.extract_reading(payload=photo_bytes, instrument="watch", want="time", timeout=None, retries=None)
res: 9:42
